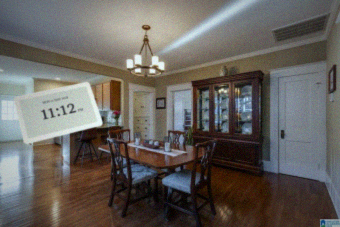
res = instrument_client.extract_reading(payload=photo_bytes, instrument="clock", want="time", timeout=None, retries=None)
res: 11:12
